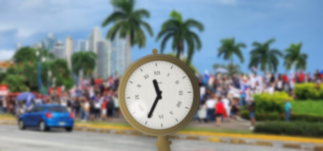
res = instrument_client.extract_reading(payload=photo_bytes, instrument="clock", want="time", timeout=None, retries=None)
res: 11:35
